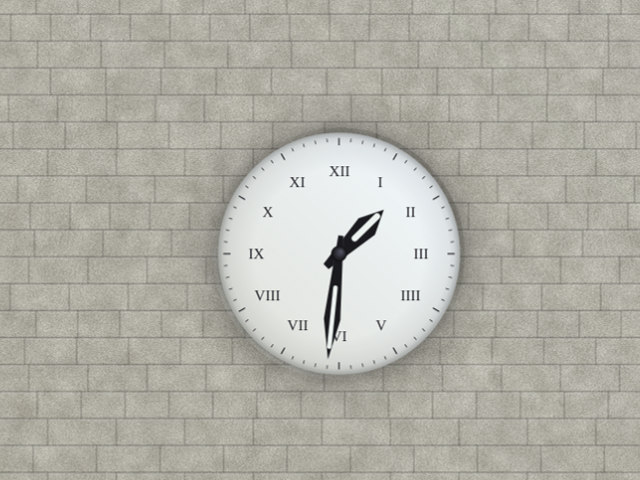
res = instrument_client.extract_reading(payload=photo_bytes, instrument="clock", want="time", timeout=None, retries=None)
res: 1:31
